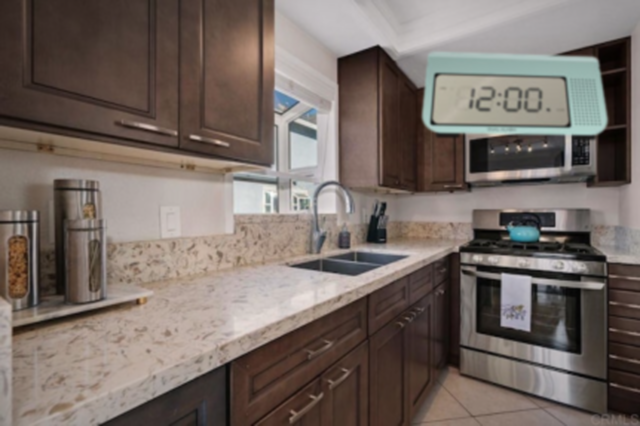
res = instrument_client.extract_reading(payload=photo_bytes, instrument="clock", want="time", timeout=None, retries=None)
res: 12:00
